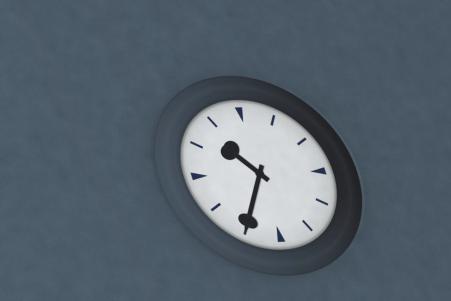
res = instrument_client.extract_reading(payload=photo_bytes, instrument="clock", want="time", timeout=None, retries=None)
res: 10:35
